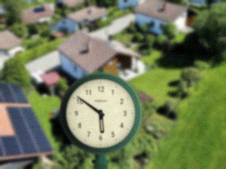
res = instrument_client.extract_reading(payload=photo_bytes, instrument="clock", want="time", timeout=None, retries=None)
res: 5:51
